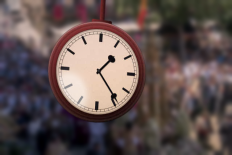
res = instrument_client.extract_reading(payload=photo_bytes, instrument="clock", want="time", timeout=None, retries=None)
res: 1:24
